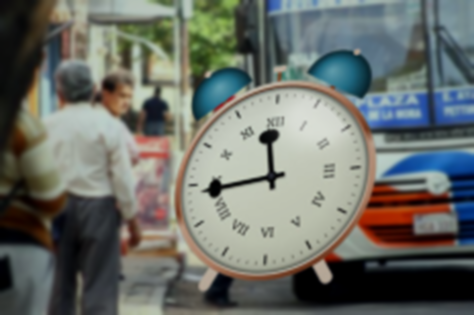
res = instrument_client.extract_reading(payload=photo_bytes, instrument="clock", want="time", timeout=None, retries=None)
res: 11:44
